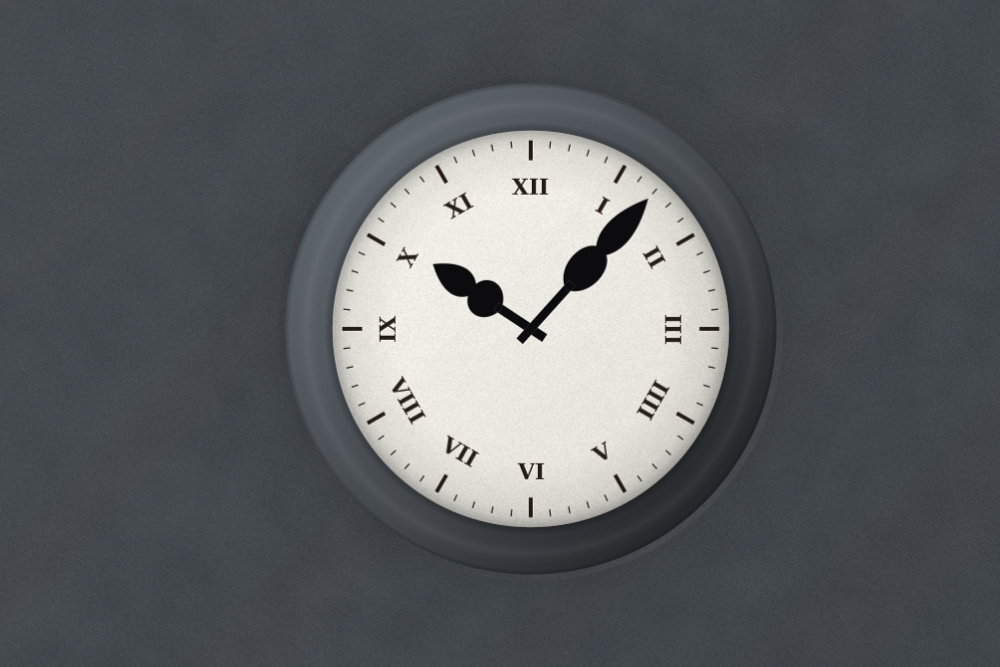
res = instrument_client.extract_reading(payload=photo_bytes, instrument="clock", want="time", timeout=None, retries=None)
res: 10:07
